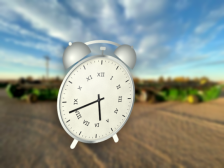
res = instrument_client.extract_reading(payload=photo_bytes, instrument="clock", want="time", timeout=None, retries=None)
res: 5:42
